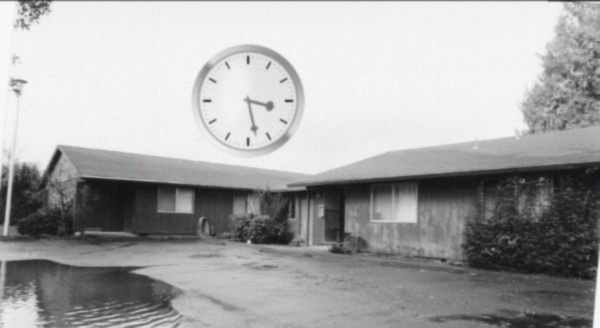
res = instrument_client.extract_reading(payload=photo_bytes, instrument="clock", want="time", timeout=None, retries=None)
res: 3:28
